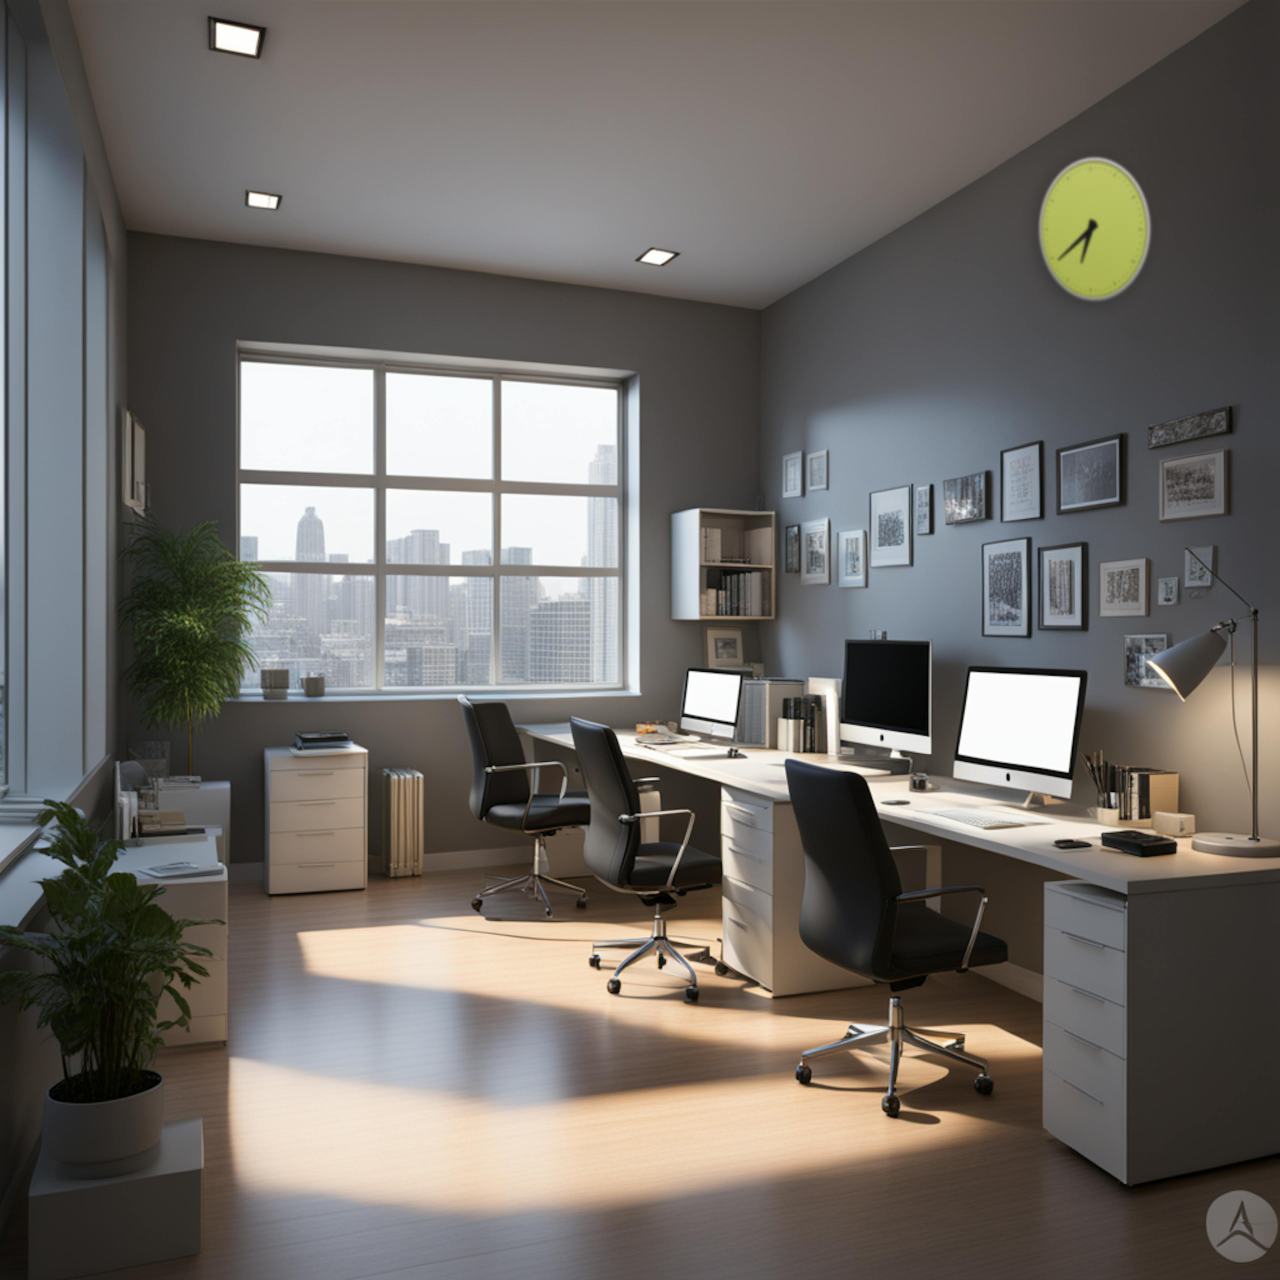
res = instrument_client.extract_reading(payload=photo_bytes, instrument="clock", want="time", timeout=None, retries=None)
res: 6:39
